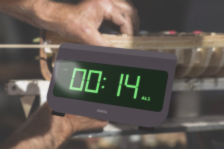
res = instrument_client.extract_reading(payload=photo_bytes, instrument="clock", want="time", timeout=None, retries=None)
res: 0:14
